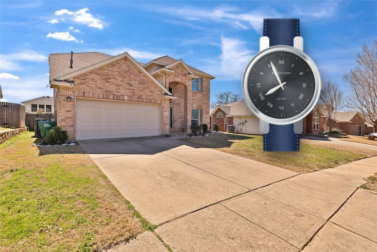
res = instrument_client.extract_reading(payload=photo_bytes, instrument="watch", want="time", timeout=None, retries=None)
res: 7:56
